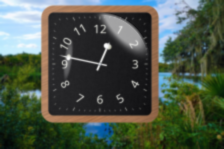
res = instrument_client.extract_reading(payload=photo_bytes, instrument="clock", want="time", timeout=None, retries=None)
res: 12:47
